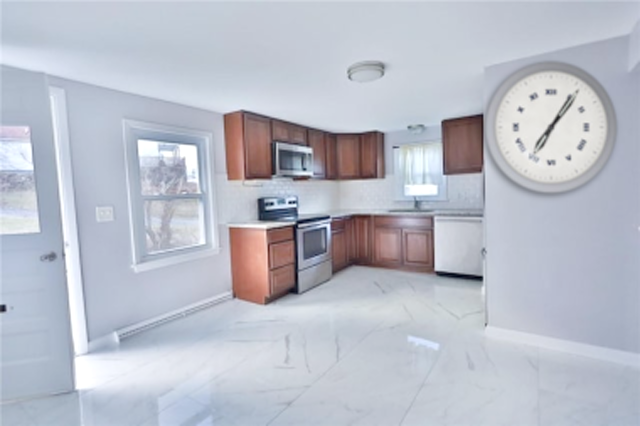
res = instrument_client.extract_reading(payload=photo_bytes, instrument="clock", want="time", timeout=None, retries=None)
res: 7:06
